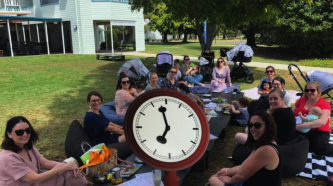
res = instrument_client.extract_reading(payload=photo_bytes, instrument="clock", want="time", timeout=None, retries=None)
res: 6:58
